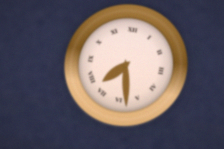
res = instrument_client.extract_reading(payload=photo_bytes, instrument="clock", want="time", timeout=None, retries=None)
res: 7:28
